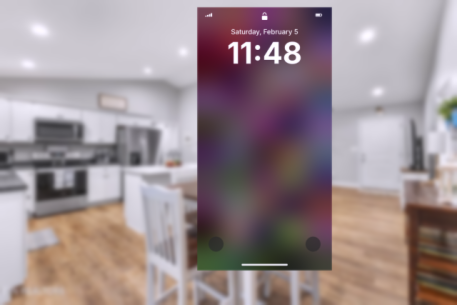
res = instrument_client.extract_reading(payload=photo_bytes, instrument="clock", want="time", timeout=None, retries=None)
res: 11:48
